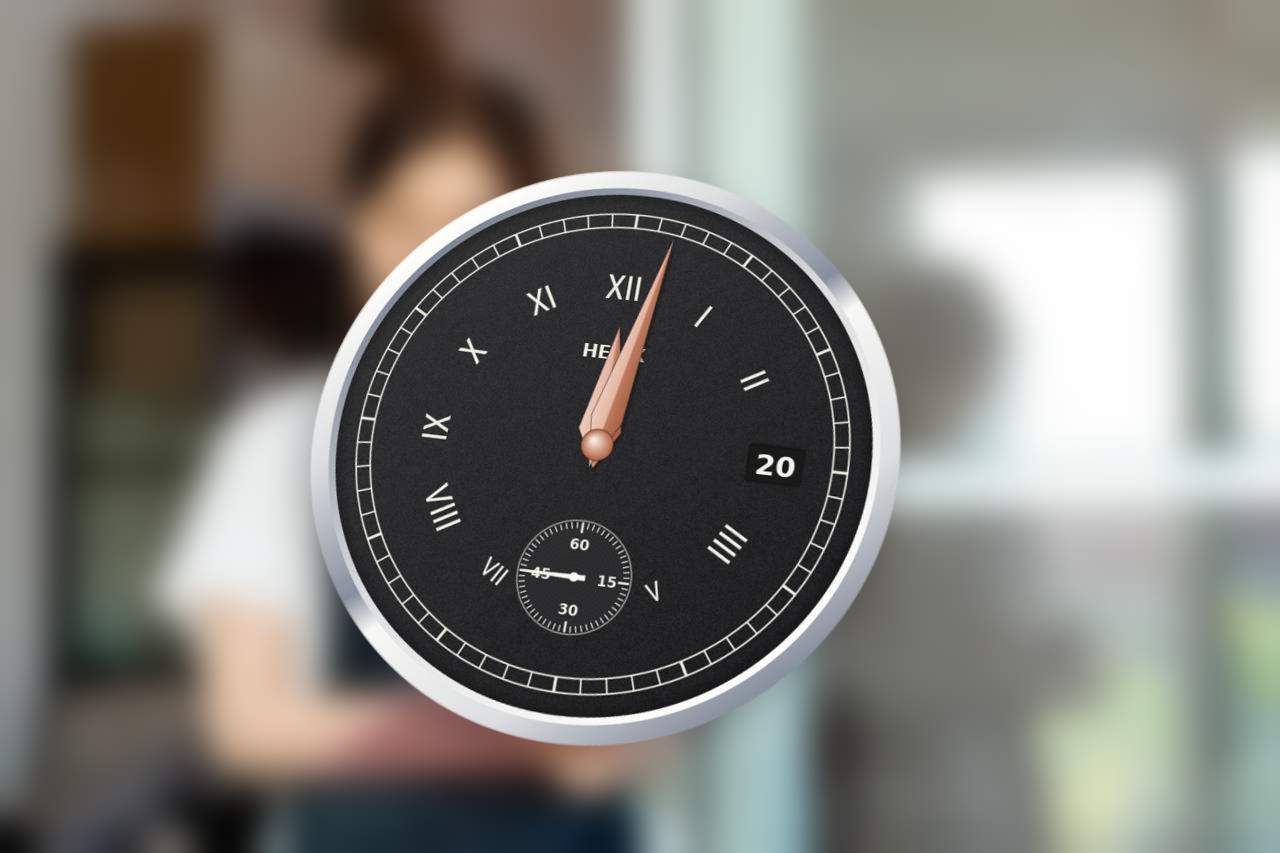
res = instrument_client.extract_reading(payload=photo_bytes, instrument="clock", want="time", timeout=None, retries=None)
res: 12:01:45
